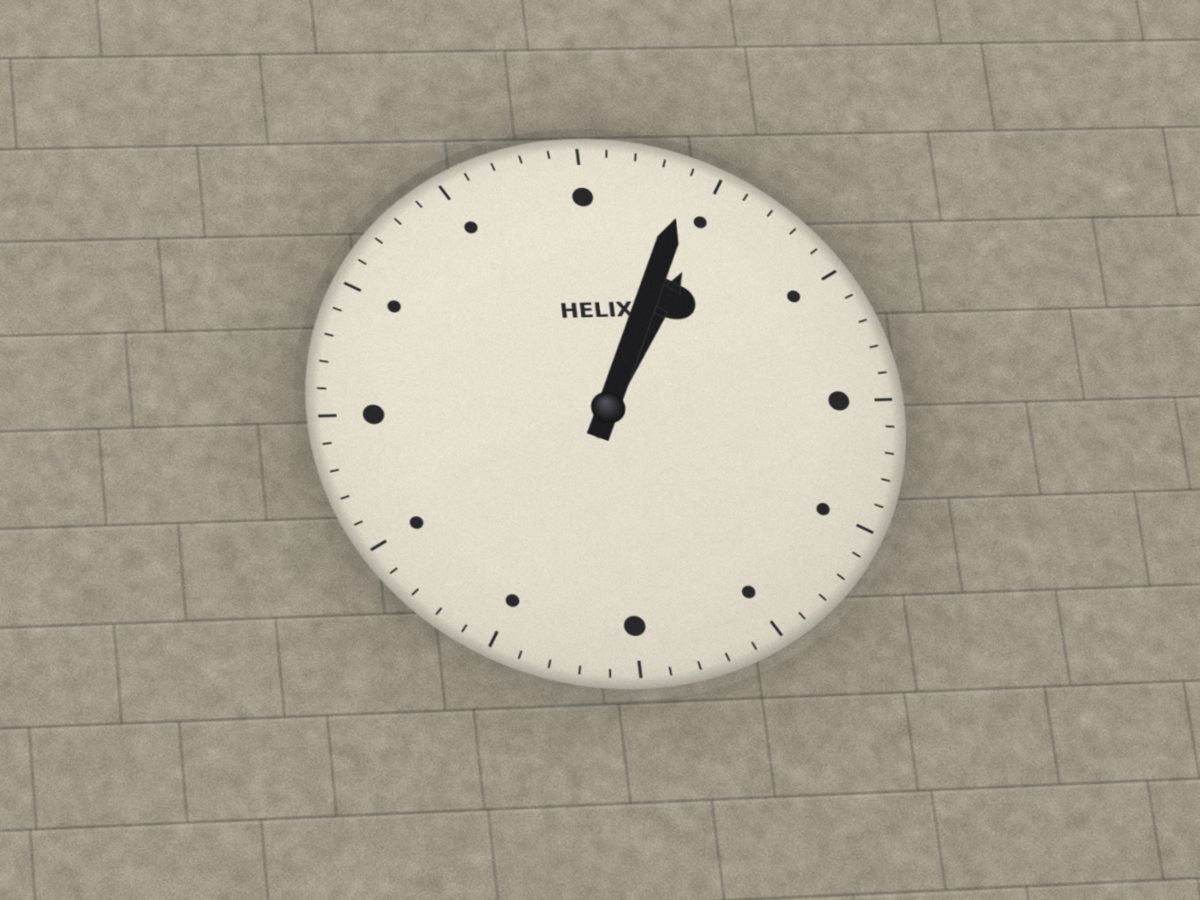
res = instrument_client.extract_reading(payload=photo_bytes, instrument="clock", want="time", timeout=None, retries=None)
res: 1:04
